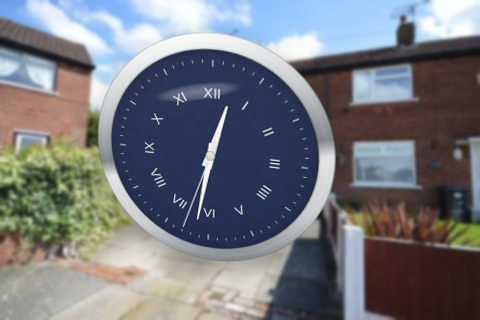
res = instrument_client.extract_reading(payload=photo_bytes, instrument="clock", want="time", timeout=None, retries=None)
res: 12:31:33
